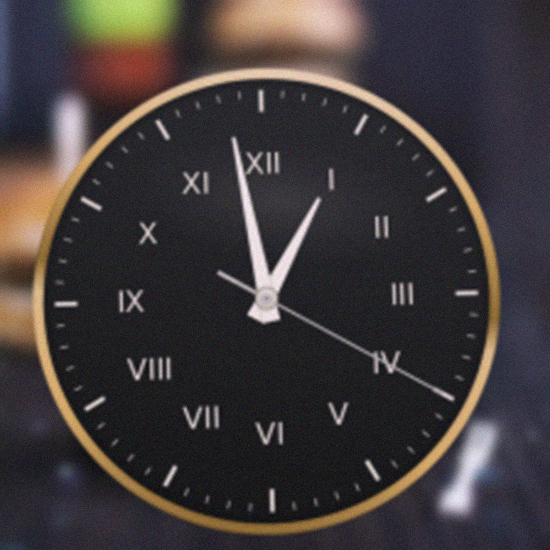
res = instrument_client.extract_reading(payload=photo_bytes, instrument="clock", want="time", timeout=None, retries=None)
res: 12:58:20
